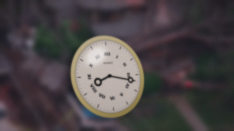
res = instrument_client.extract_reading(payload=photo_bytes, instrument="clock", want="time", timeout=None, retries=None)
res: 8:17
